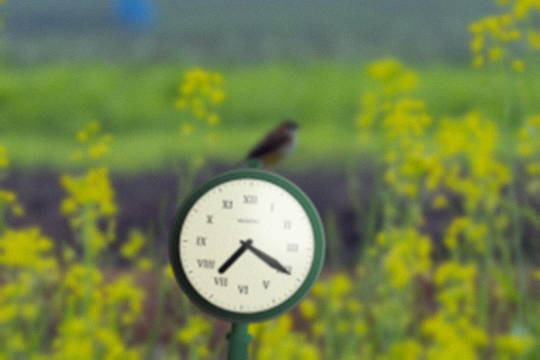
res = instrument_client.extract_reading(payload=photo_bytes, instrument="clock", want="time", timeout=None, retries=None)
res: 7:20
